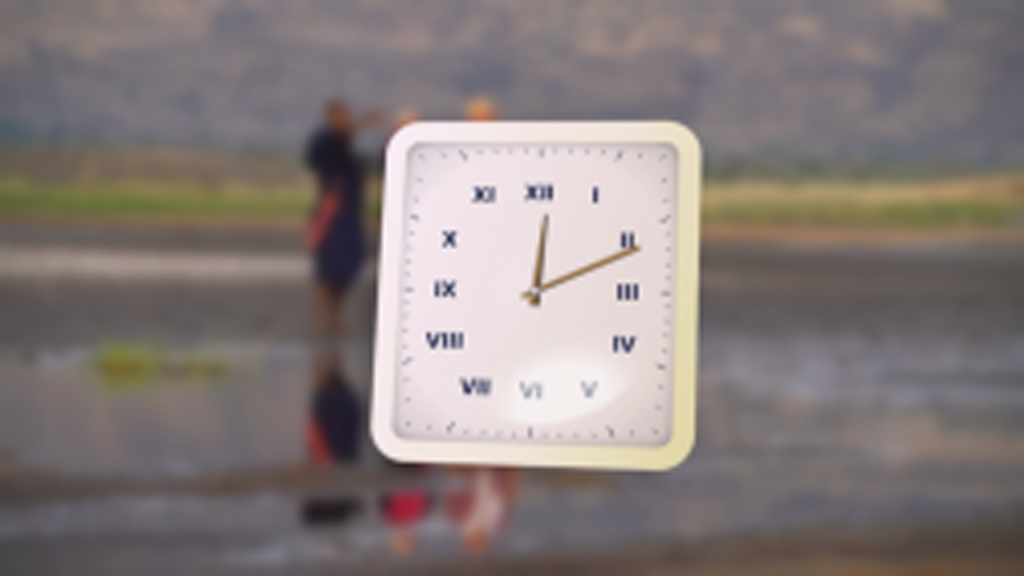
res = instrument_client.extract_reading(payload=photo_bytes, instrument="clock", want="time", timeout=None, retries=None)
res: 12:11
